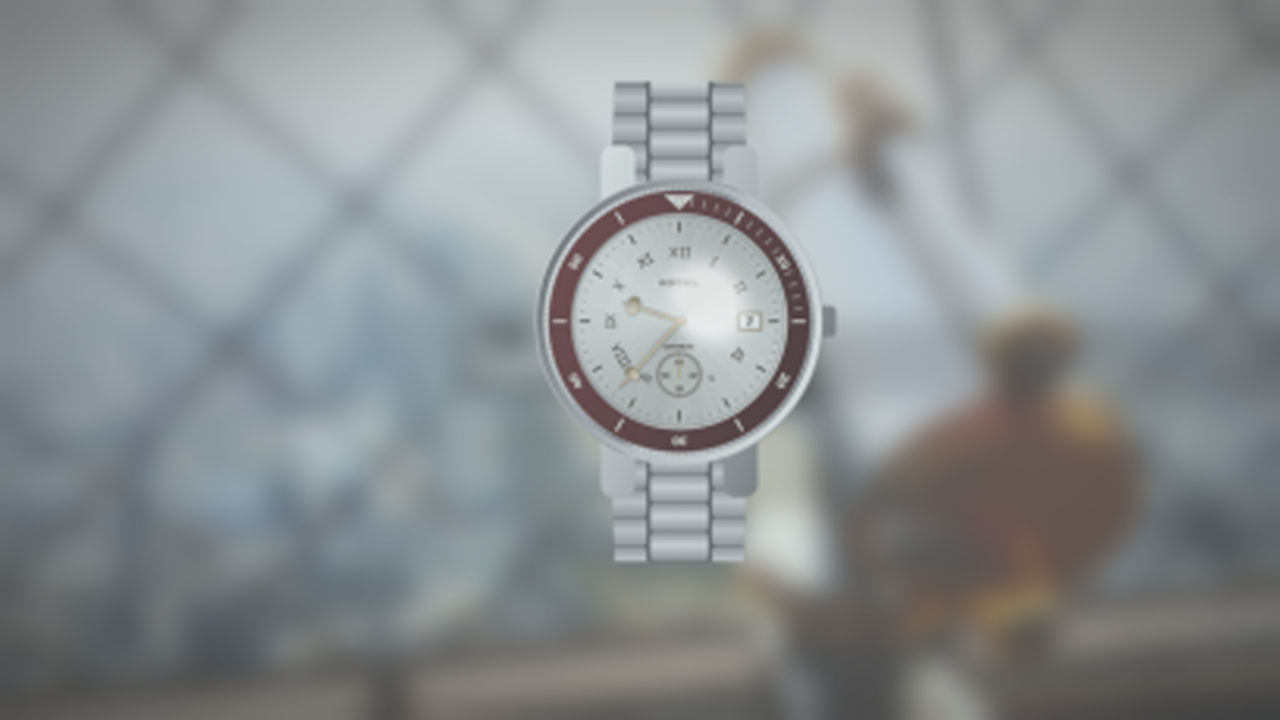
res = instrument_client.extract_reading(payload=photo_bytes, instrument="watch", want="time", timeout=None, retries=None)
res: 9:37
